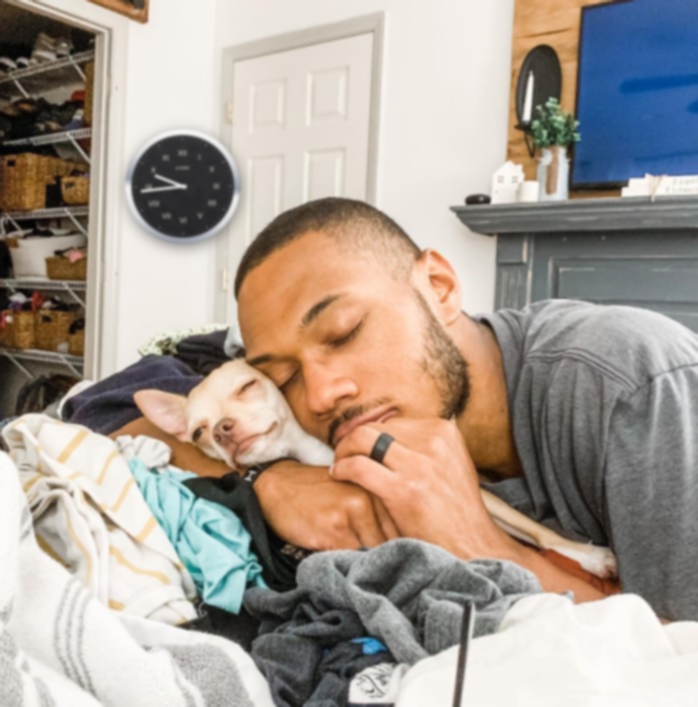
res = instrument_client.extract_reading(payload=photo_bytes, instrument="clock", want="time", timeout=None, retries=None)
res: 9:44
